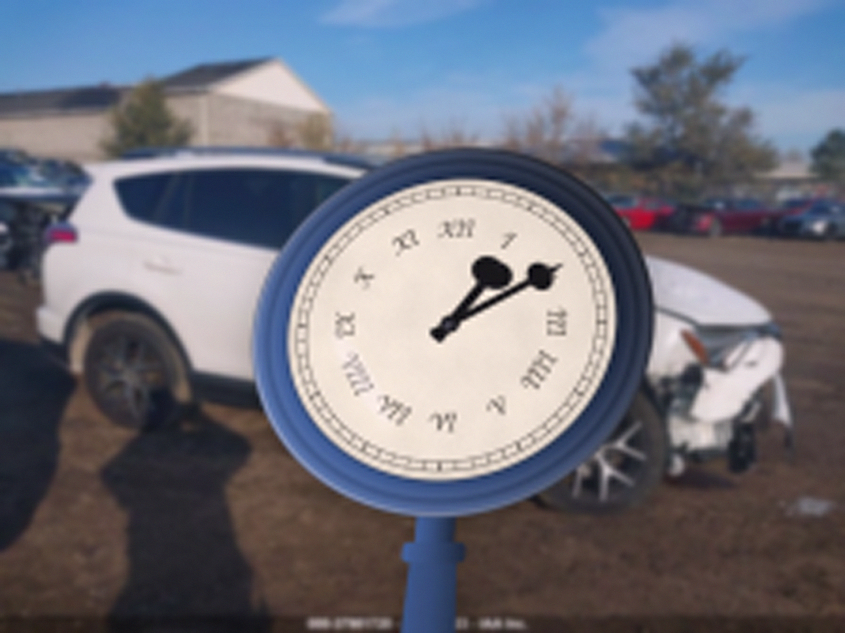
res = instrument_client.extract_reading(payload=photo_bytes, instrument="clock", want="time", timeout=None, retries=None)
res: 1:10
